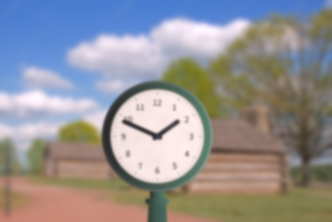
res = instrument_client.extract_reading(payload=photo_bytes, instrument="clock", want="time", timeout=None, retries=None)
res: 1:49
